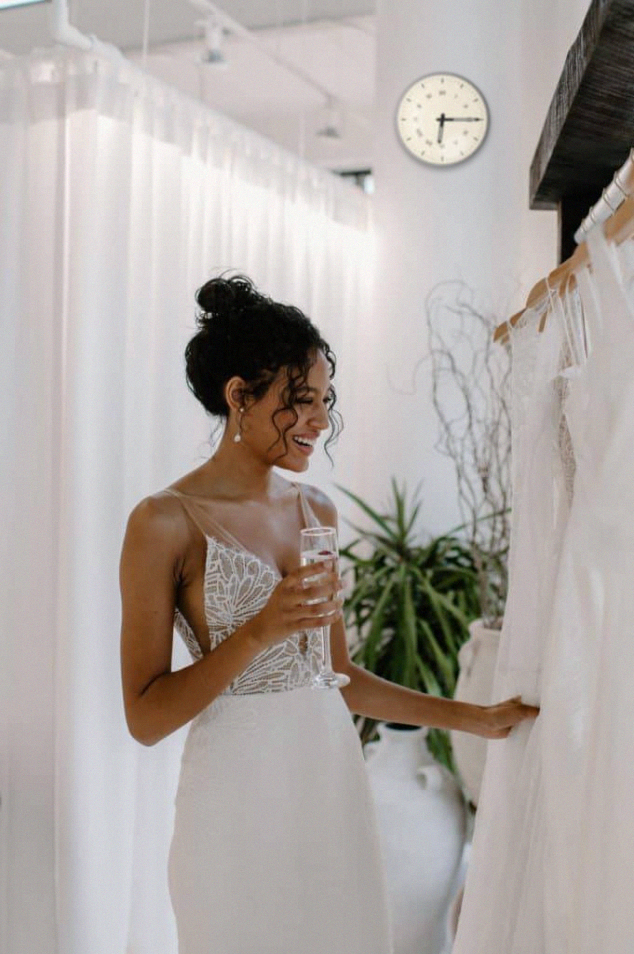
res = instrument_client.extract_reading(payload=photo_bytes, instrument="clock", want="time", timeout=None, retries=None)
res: 6:15
